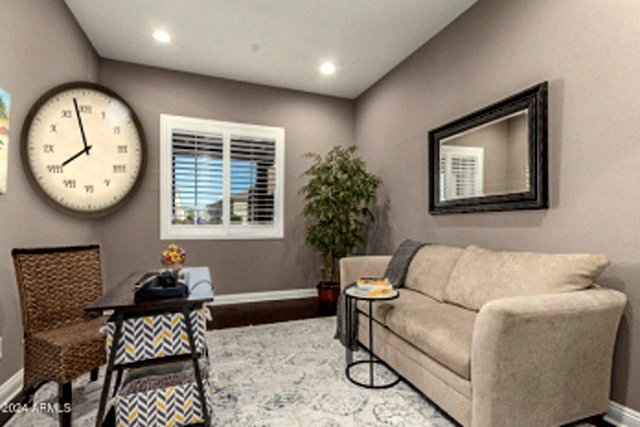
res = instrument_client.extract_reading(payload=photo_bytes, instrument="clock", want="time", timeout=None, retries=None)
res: 7:58
